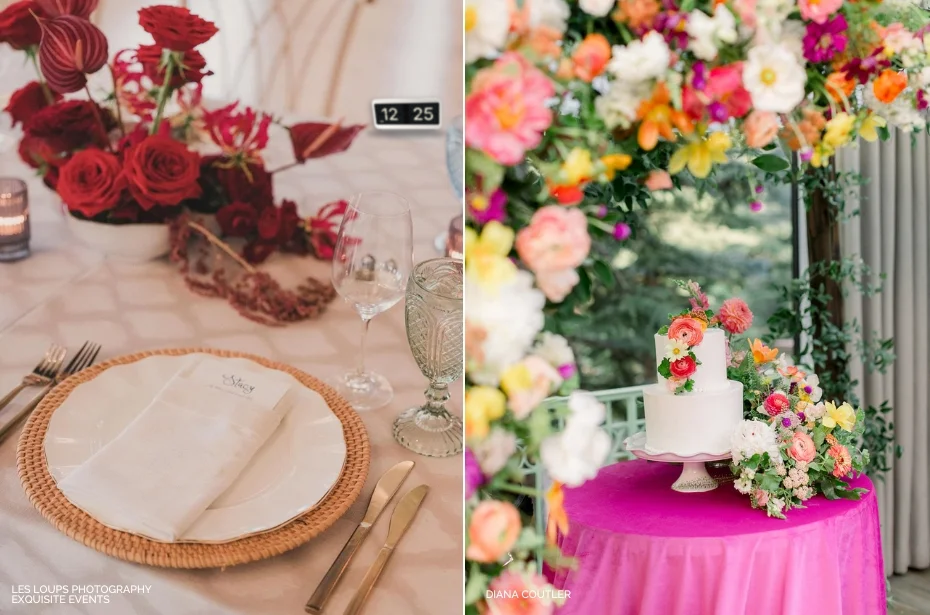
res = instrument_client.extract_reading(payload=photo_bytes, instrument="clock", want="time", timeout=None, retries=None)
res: 12:25
